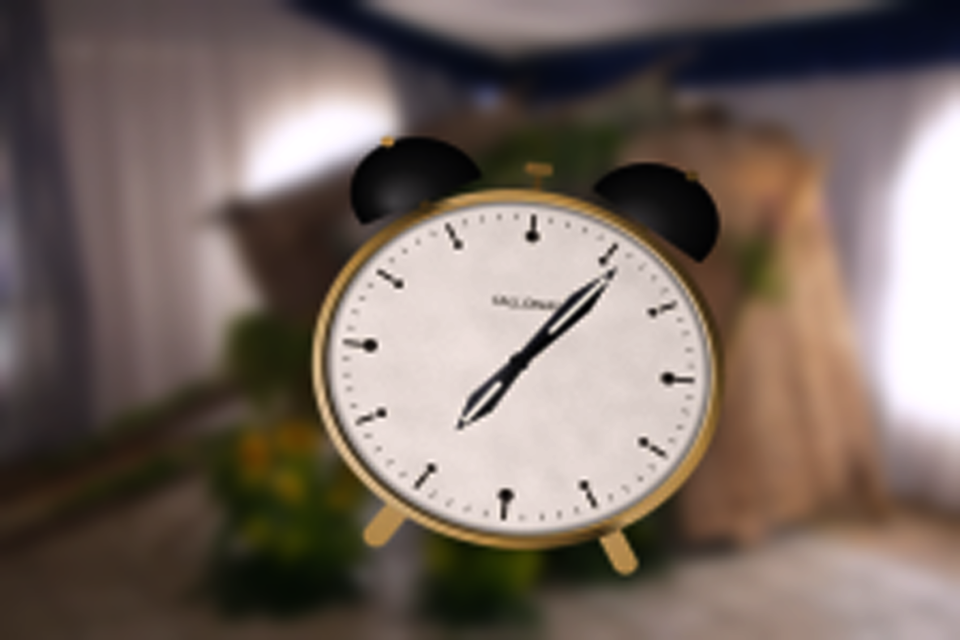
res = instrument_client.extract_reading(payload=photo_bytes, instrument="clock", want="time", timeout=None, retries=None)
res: 7:06
